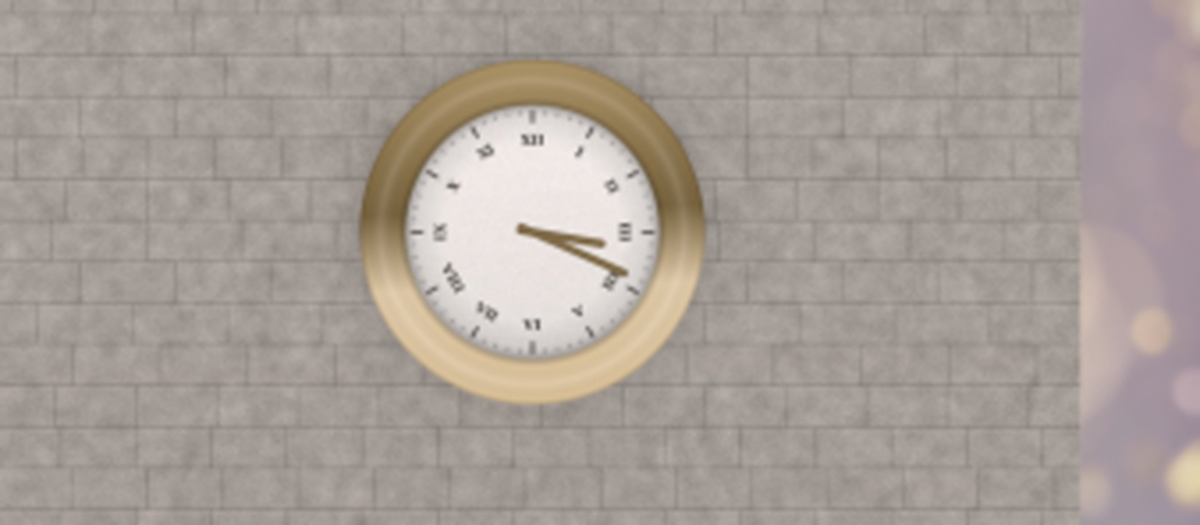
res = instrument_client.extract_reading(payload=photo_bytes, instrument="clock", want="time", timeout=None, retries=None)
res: 3:19
